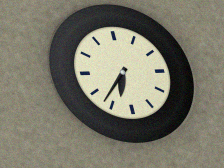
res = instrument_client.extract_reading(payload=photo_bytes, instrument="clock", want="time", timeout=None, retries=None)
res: 6:37
